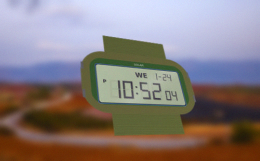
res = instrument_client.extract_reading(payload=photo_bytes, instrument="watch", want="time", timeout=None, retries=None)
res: 10:52:04
